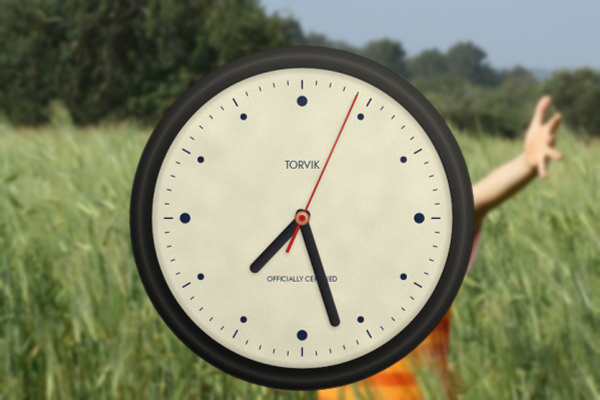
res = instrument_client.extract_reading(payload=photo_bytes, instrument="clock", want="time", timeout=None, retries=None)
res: 7:27:04
